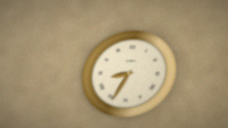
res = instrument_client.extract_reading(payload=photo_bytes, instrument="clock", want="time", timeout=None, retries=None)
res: 8:34
